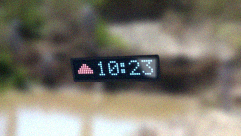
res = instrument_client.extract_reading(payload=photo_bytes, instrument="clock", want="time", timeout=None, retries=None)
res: 10:23
